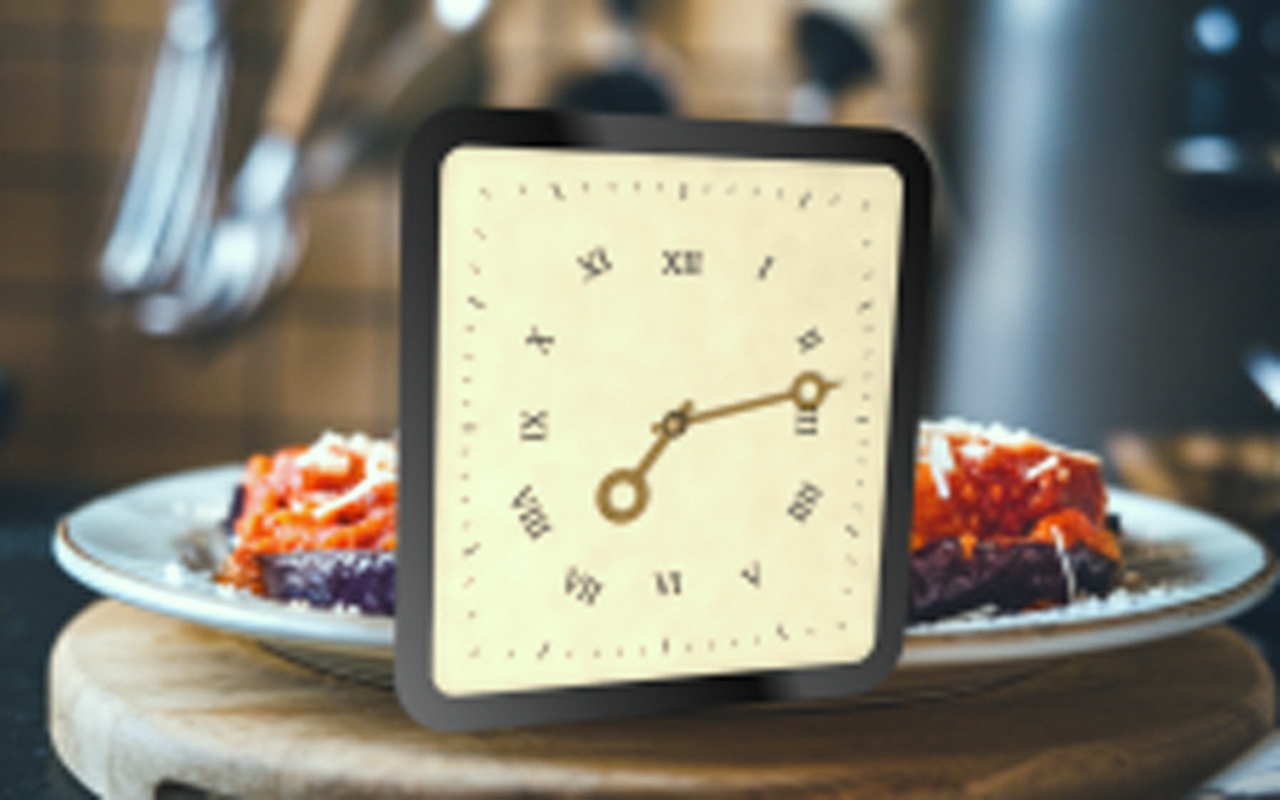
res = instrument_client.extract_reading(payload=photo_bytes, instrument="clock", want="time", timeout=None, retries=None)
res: 7:13
